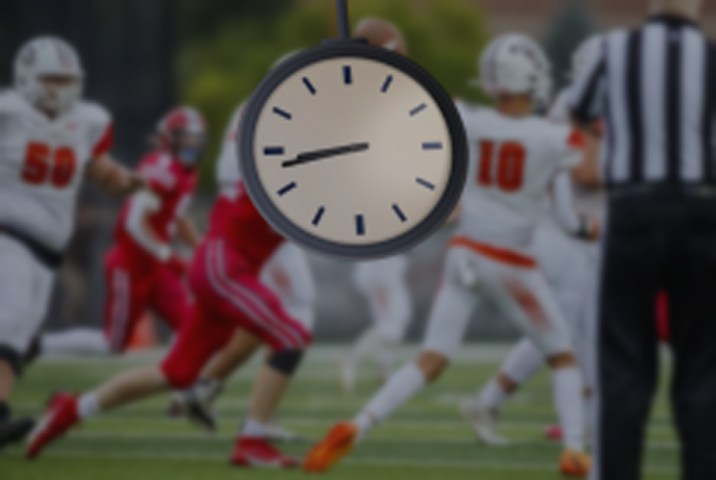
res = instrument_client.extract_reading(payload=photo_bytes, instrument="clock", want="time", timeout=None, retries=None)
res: 8:43
